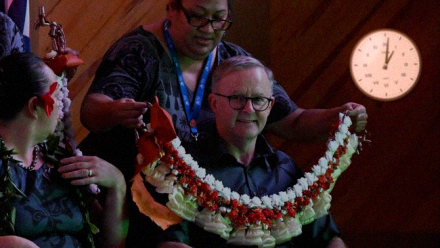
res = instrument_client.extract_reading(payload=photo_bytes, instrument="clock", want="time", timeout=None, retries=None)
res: 1:01
